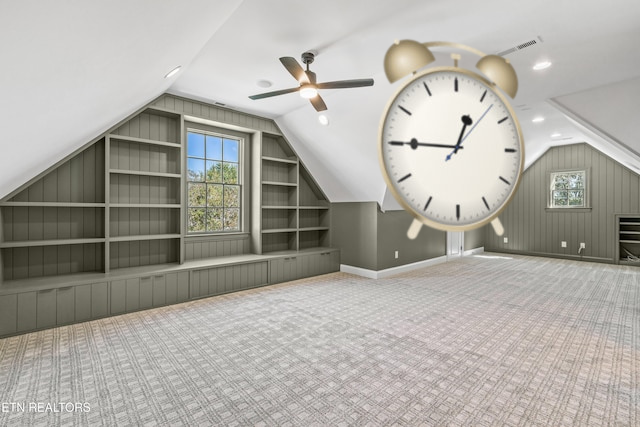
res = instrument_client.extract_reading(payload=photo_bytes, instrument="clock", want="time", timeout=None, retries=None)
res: 12:45:07
